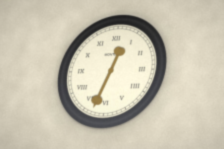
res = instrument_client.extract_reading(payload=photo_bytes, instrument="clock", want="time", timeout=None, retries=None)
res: 12:33
